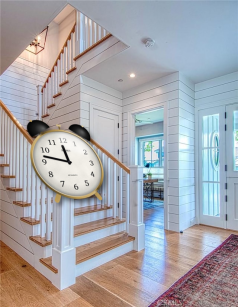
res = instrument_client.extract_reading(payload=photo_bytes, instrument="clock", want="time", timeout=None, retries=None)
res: 11:47
